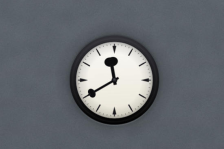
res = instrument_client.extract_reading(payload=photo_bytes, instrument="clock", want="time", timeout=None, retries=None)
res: 11:40
